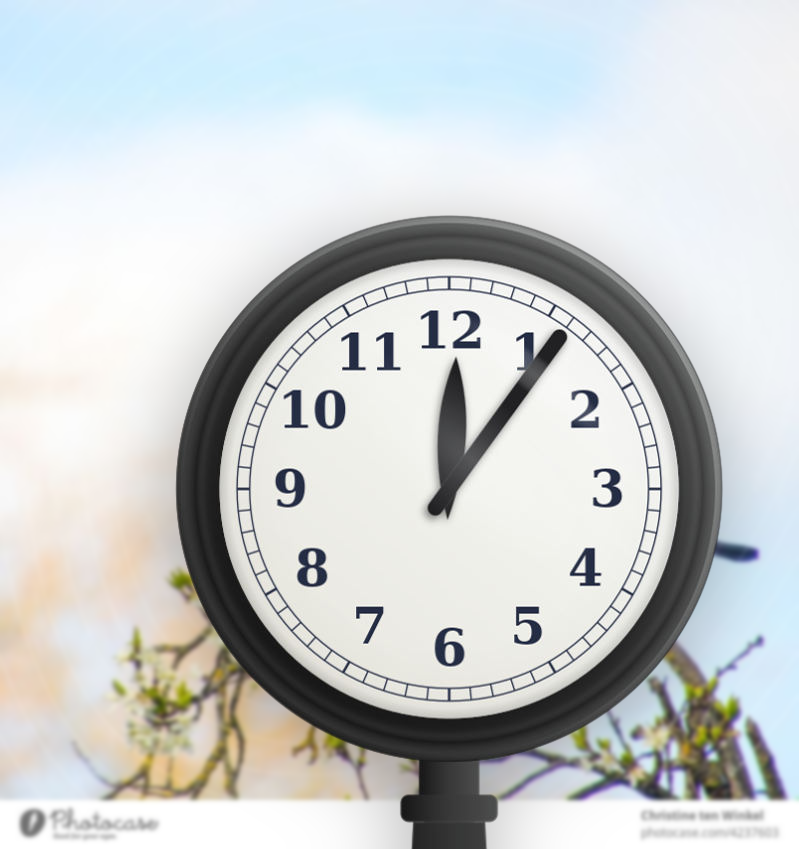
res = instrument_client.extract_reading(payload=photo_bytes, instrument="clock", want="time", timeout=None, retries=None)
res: 12:06
